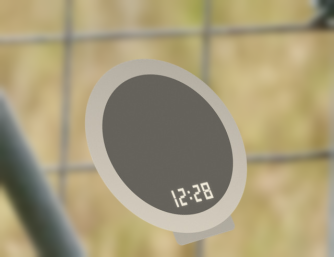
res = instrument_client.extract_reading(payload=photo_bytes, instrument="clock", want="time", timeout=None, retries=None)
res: 12:28
